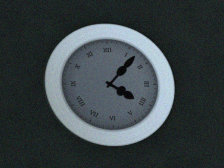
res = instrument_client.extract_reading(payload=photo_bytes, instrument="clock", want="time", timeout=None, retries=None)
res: 4:07
